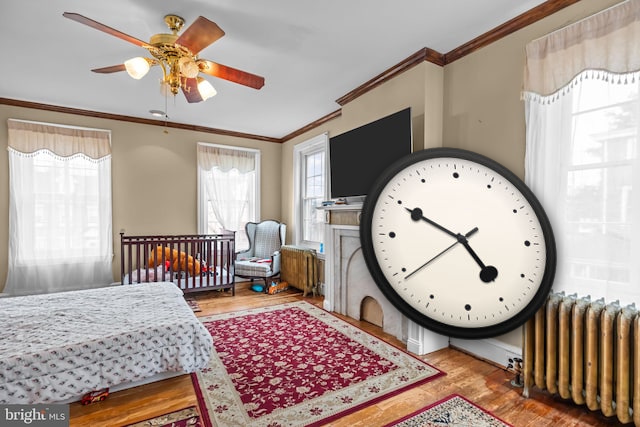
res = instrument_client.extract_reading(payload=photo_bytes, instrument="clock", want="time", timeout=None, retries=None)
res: 4:49:39
